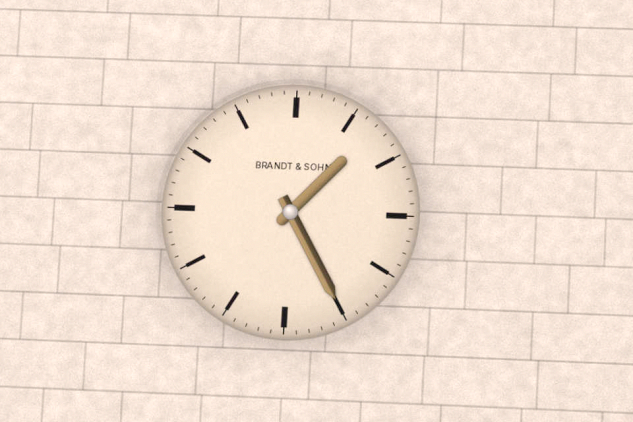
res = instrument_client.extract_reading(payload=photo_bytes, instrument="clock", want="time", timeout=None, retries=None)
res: 1:25
